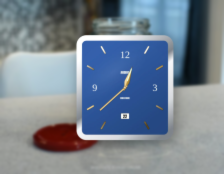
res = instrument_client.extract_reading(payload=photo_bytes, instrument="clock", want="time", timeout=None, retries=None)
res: 12:38
